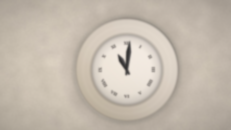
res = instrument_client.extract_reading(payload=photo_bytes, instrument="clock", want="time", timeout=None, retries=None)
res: 11:01
